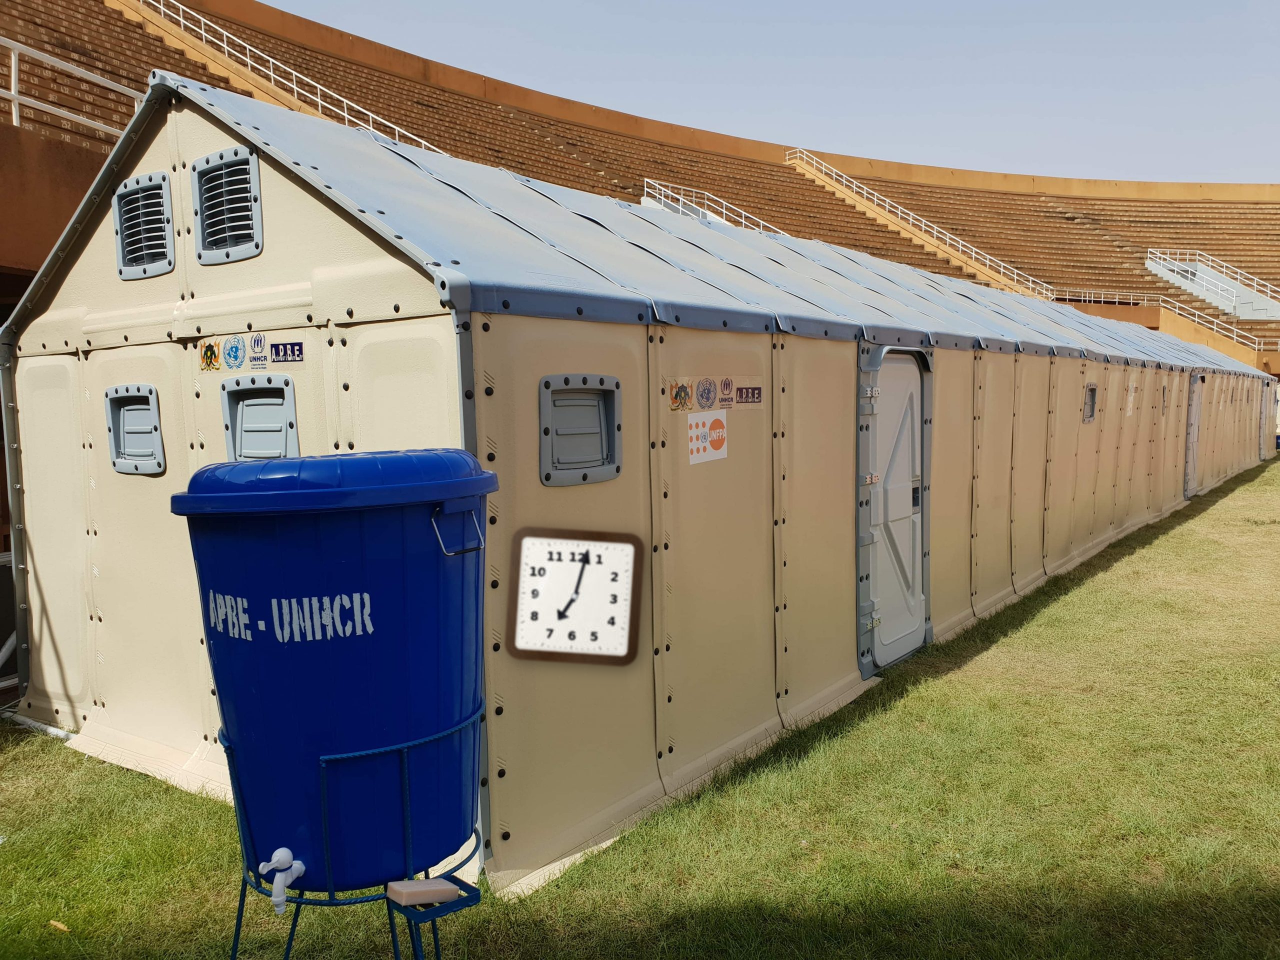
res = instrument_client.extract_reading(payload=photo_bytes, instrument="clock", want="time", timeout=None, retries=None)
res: 7:02
